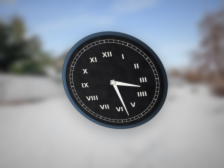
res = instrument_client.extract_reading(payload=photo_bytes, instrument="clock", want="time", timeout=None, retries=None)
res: 3:28
